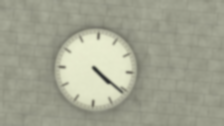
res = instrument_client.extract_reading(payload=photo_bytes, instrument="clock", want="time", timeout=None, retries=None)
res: 4:21
